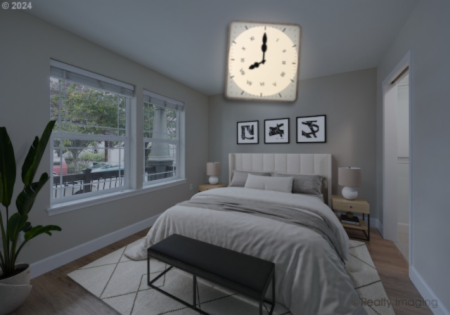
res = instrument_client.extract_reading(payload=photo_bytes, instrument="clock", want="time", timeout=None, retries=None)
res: 8:00
